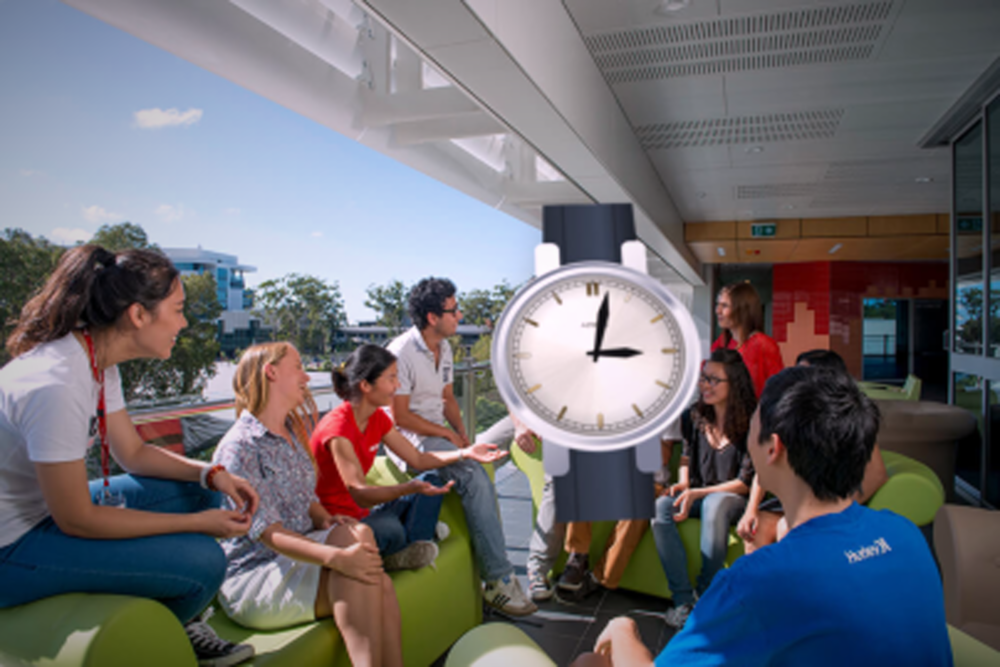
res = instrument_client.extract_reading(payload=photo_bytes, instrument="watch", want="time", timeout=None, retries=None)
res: 3:02
